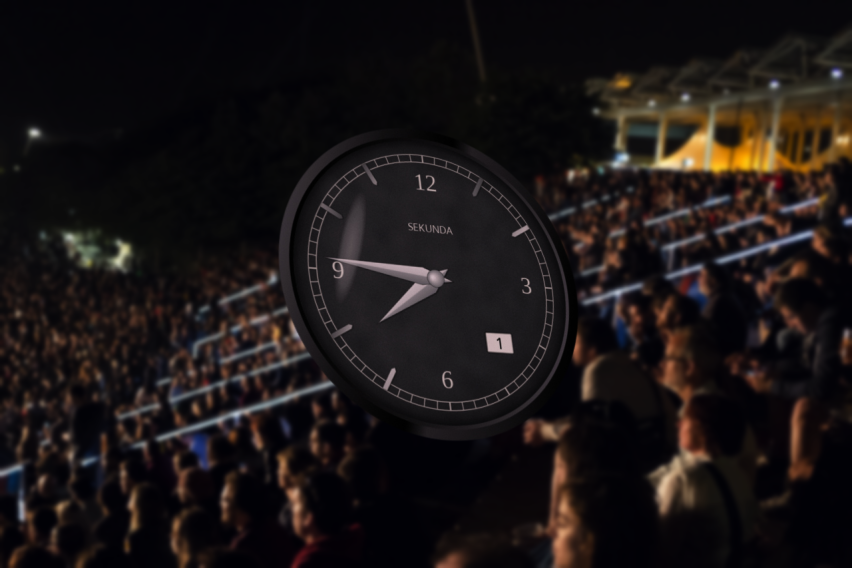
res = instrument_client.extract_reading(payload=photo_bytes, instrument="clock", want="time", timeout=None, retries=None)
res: 7:46
